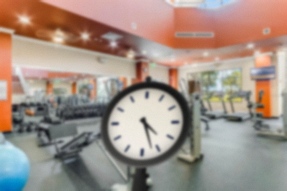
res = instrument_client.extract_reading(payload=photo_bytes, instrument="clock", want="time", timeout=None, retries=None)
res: 4:27
